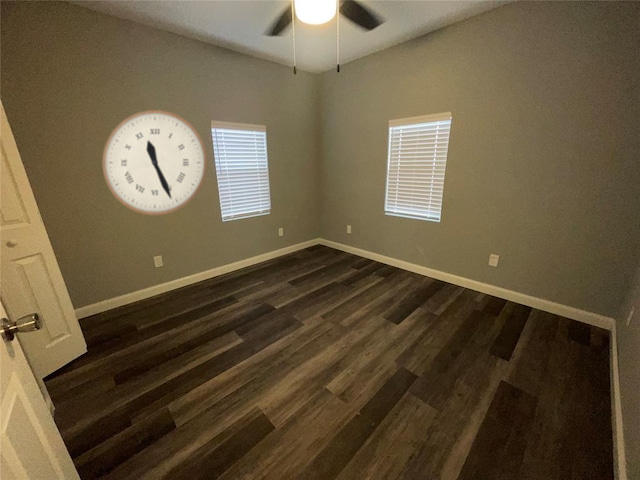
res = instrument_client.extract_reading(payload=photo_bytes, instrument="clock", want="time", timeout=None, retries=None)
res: 11:26
